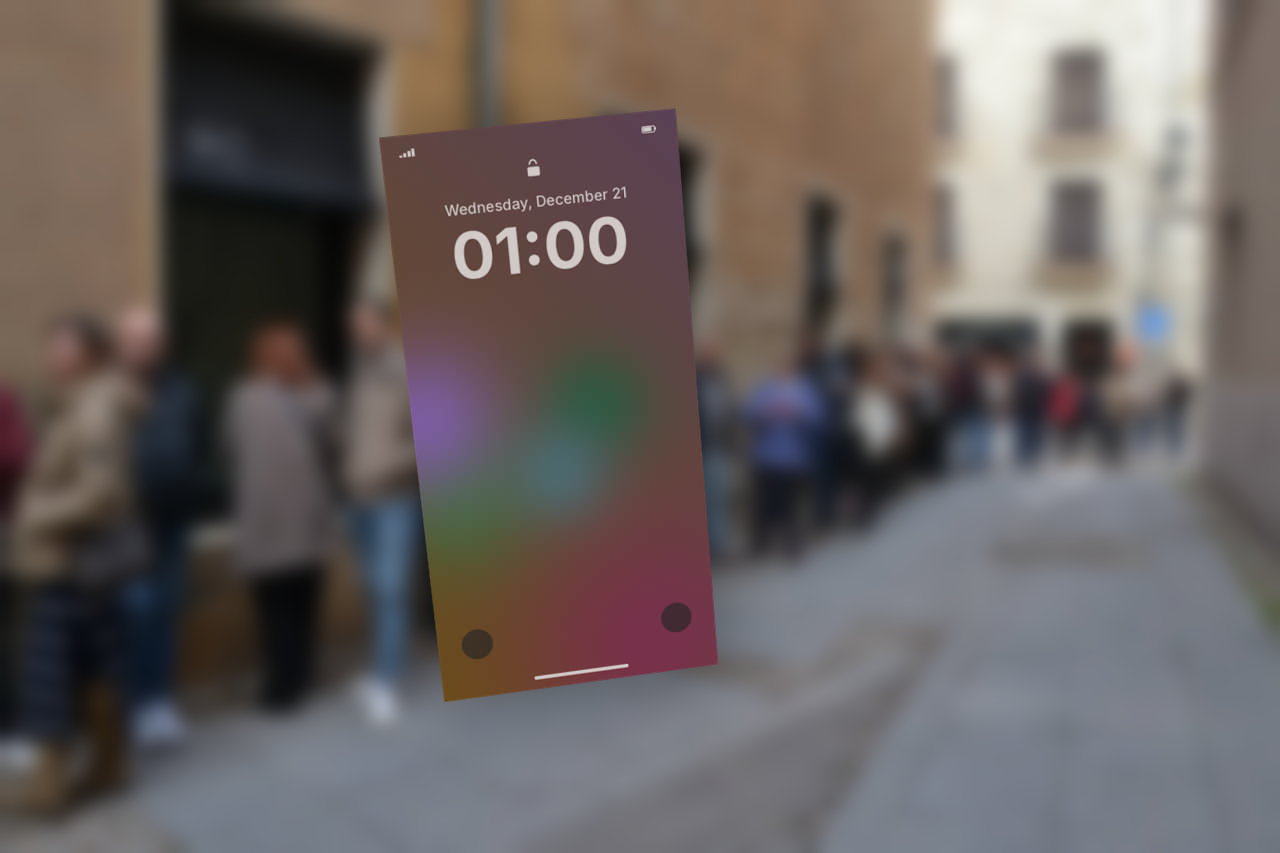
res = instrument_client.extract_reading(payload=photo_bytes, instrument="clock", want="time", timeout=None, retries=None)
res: 1:00
